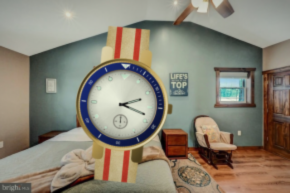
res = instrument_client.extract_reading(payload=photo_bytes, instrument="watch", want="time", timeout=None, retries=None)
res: 2:18
